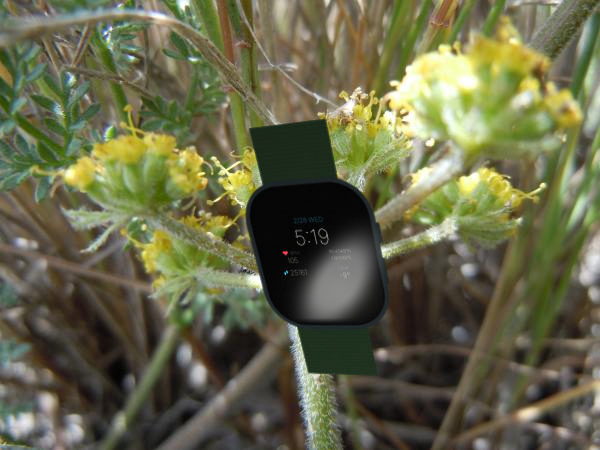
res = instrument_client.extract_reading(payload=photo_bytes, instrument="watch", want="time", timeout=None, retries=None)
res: 5:19
